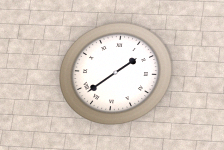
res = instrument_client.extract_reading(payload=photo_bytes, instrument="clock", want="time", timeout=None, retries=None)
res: 1:38
